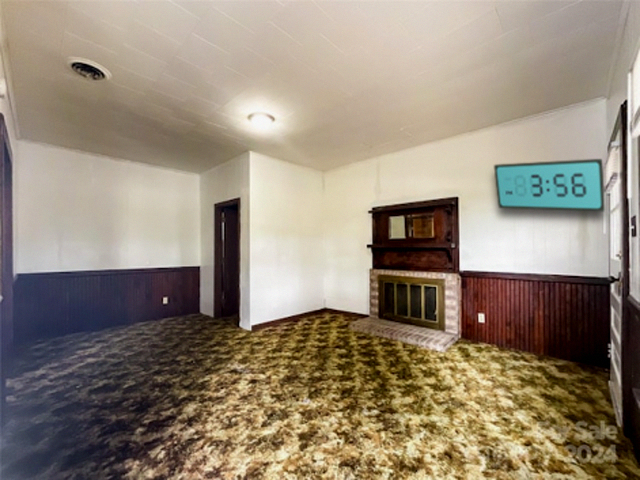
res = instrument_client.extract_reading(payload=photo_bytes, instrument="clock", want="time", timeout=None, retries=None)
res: 3:56
